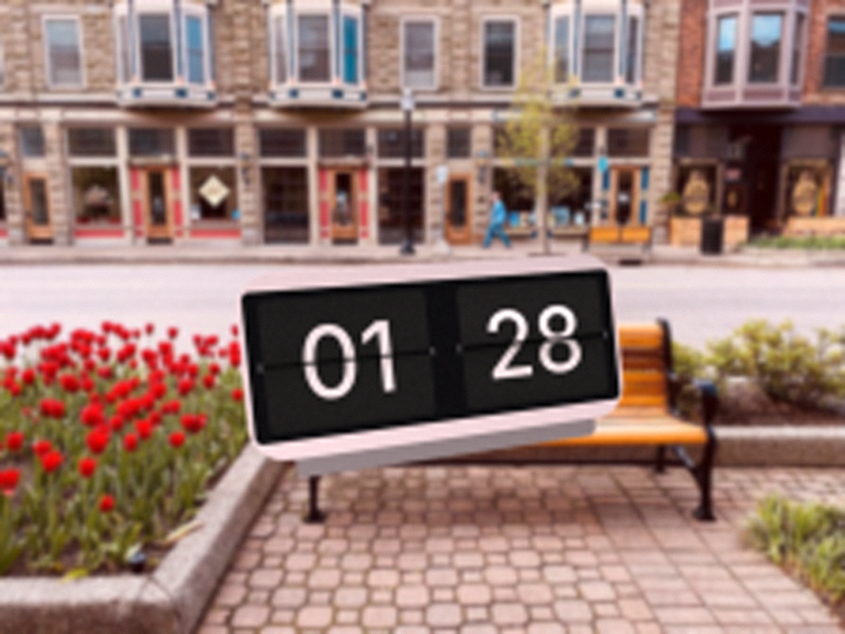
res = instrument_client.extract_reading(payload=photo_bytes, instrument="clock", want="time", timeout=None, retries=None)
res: 1:28
